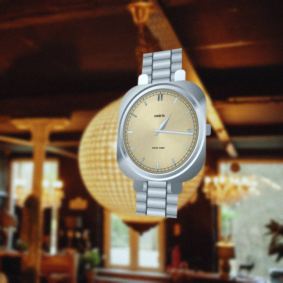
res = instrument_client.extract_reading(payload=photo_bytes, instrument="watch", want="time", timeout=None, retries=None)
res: 1:16
